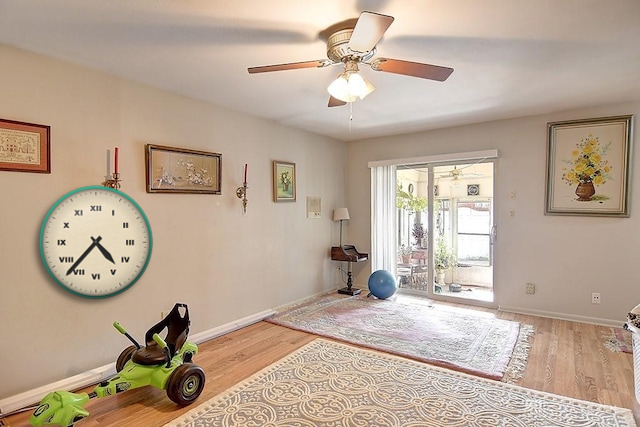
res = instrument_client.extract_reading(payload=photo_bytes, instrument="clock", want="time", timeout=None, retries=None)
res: 4:37
